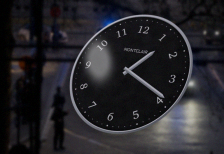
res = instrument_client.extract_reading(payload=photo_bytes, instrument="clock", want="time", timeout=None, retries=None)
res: 1:19
